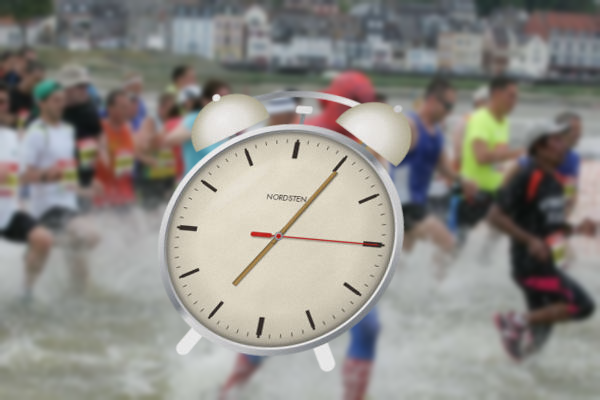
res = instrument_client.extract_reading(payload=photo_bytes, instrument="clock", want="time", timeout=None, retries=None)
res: 7:05:15
